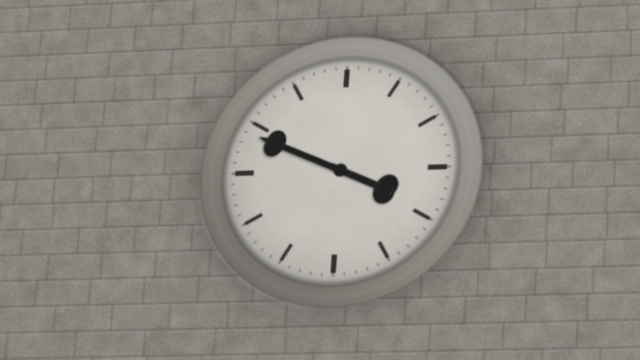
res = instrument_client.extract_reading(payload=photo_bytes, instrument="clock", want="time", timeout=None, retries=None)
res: 3:49
